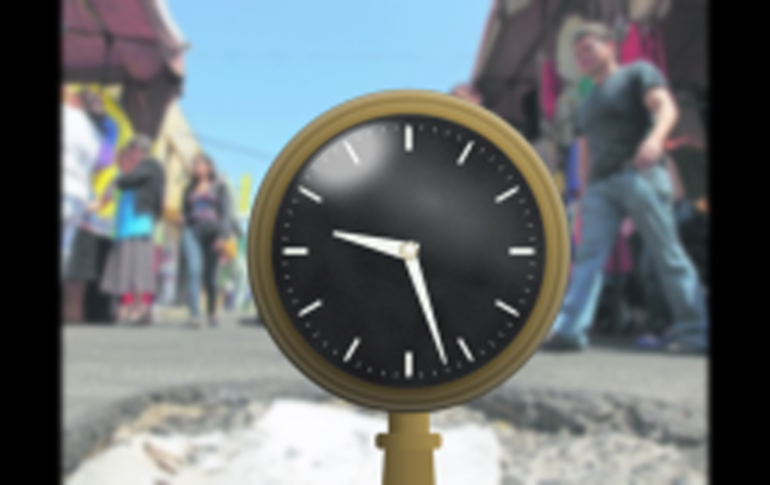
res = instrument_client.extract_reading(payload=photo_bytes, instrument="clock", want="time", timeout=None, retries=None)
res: 9:27
